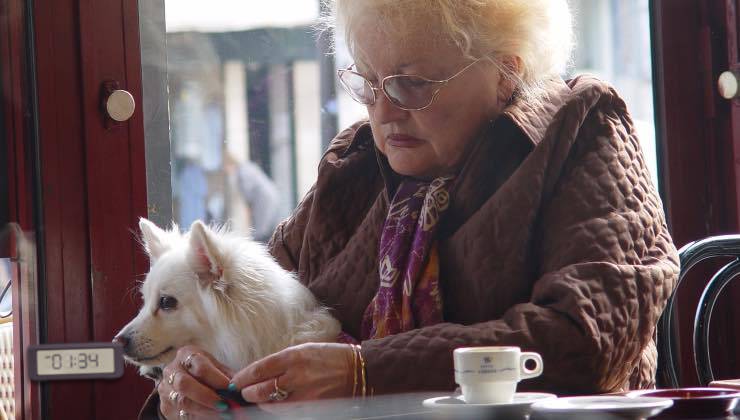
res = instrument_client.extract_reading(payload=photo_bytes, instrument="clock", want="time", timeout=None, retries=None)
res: 1:34
